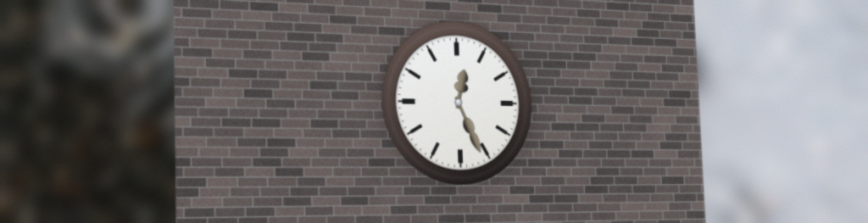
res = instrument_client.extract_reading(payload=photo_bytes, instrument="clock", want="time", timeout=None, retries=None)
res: 12:26
